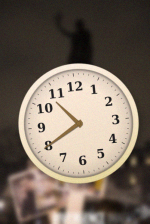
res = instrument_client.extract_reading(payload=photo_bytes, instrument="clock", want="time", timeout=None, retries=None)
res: 10:40
